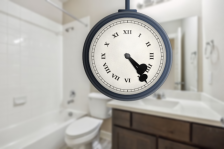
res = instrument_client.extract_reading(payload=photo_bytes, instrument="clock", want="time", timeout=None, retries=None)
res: 4:24
